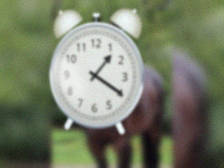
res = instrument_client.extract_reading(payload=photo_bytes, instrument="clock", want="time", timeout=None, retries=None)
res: 1:20
